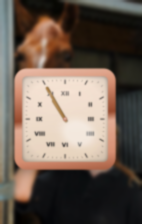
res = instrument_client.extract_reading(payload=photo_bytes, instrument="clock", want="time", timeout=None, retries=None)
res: 10:55
